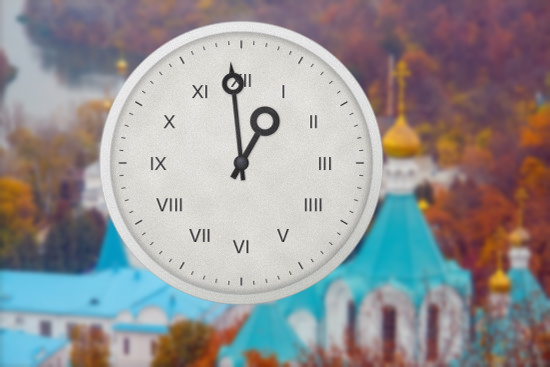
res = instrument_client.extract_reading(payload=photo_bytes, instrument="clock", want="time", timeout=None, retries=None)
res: 12:59
